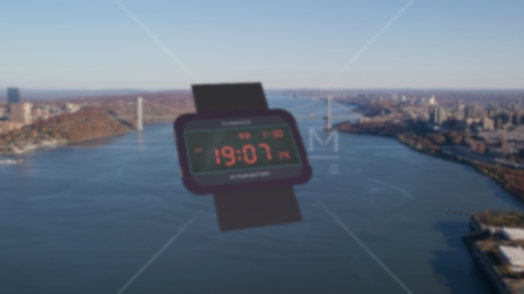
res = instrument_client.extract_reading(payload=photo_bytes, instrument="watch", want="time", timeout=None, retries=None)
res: 19:07
